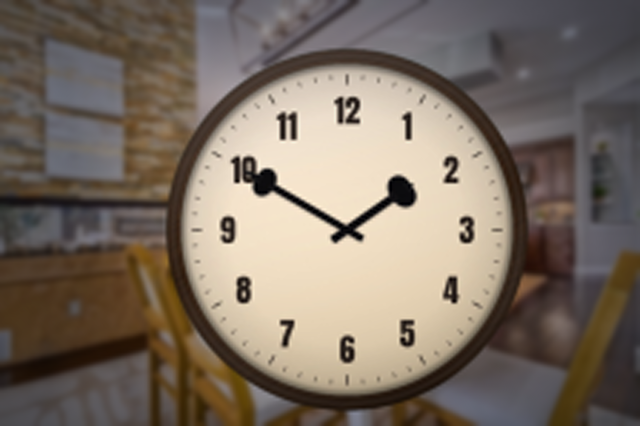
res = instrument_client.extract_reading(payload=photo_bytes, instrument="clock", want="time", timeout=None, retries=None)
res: 1:50
